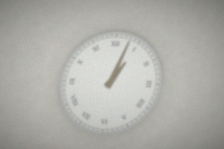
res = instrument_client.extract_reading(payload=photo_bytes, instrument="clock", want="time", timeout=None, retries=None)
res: 1:03
